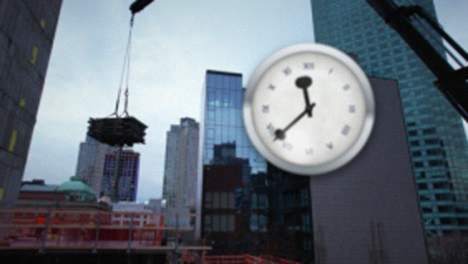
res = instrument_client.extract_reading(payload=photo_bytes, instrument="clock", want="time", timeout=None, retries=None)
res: 11:38
